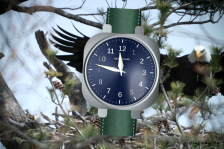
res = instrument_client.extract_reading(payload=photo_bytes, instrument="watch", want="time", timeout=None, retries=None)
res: 11:47
